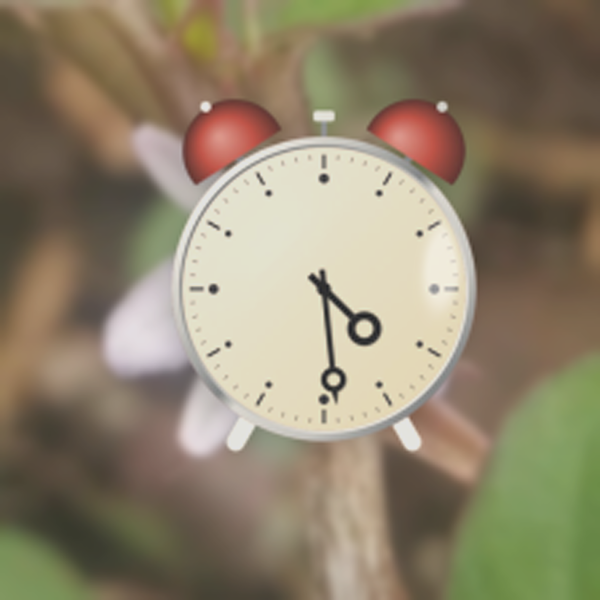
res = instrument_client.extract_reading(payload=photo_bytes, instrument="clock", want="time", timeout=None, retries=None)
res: 4:29
